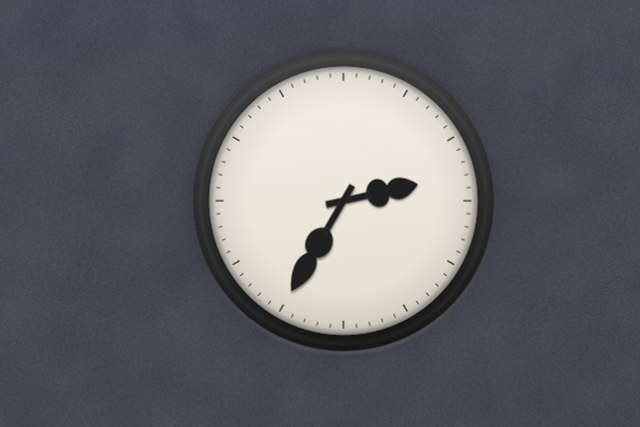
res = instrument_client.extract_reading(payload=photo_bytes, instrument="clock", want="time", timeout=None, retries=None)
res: 2:35
